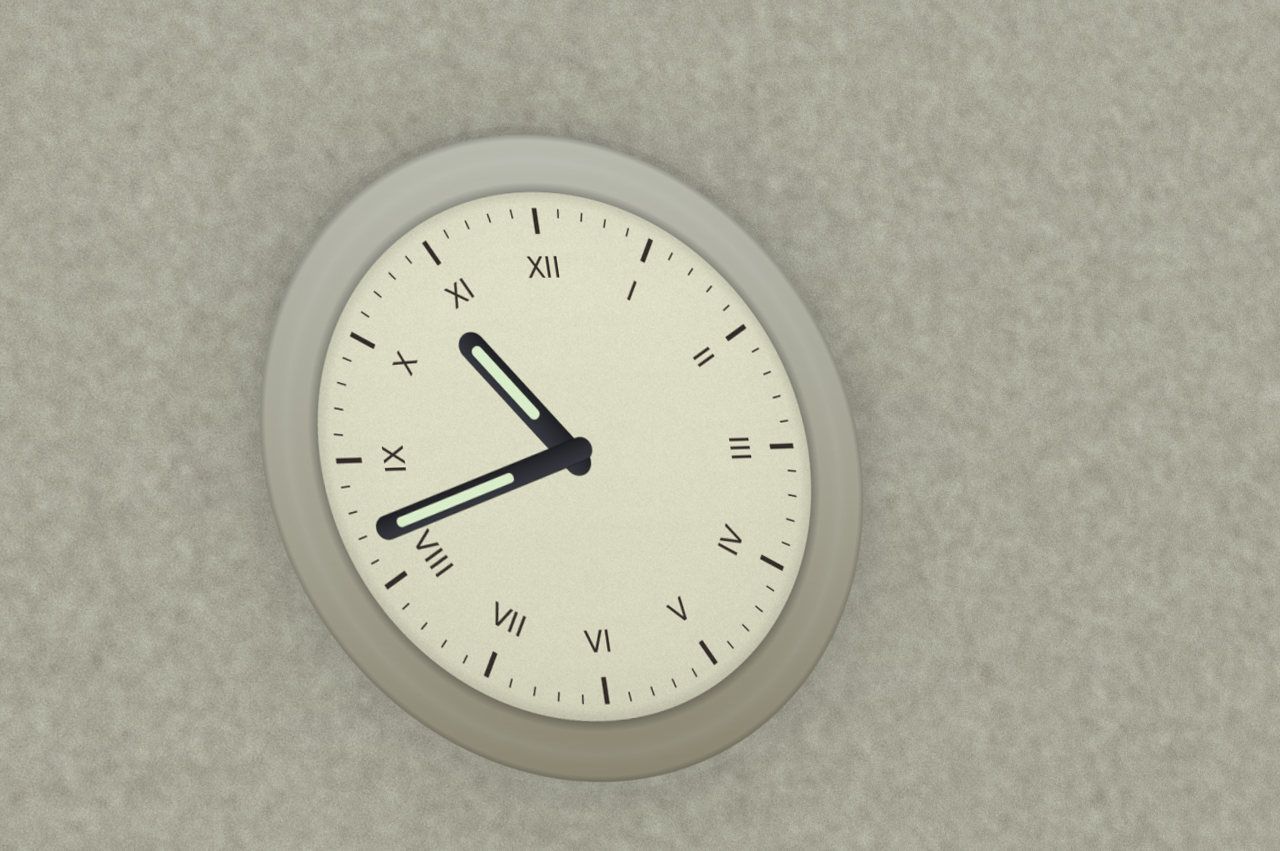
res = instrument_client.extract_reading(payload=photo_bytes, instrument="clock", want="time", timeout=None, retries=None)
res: 10:42
